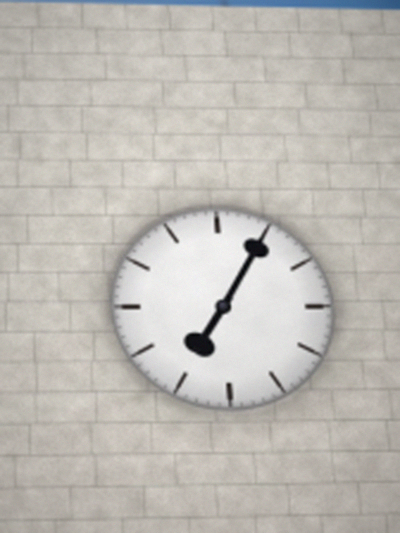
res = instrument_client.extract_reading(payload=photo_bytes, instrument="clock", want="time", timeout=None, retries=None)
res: 7:05
